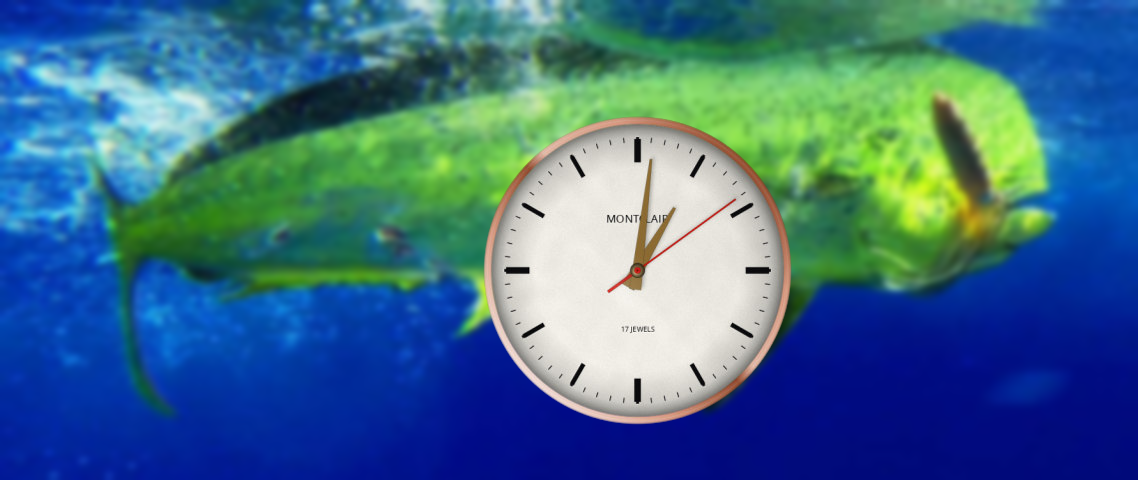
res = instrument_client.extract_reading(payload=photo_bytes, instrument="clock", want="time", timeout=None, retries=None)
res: 1:01:09
